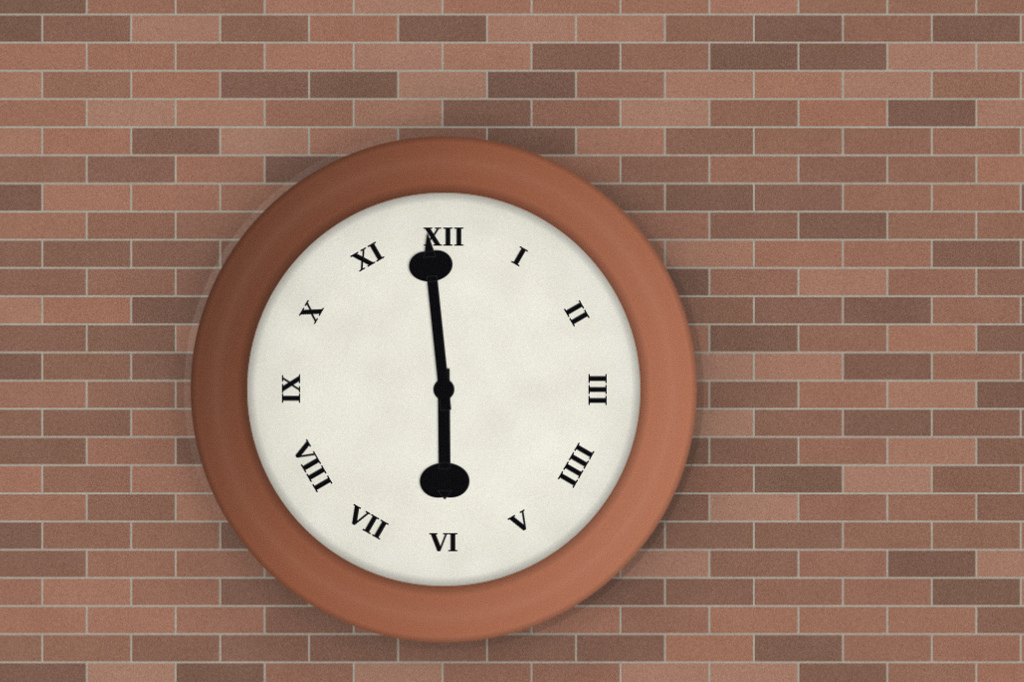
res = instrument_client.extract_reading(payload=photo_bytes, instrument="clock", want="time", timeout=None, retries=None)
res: 5:59
